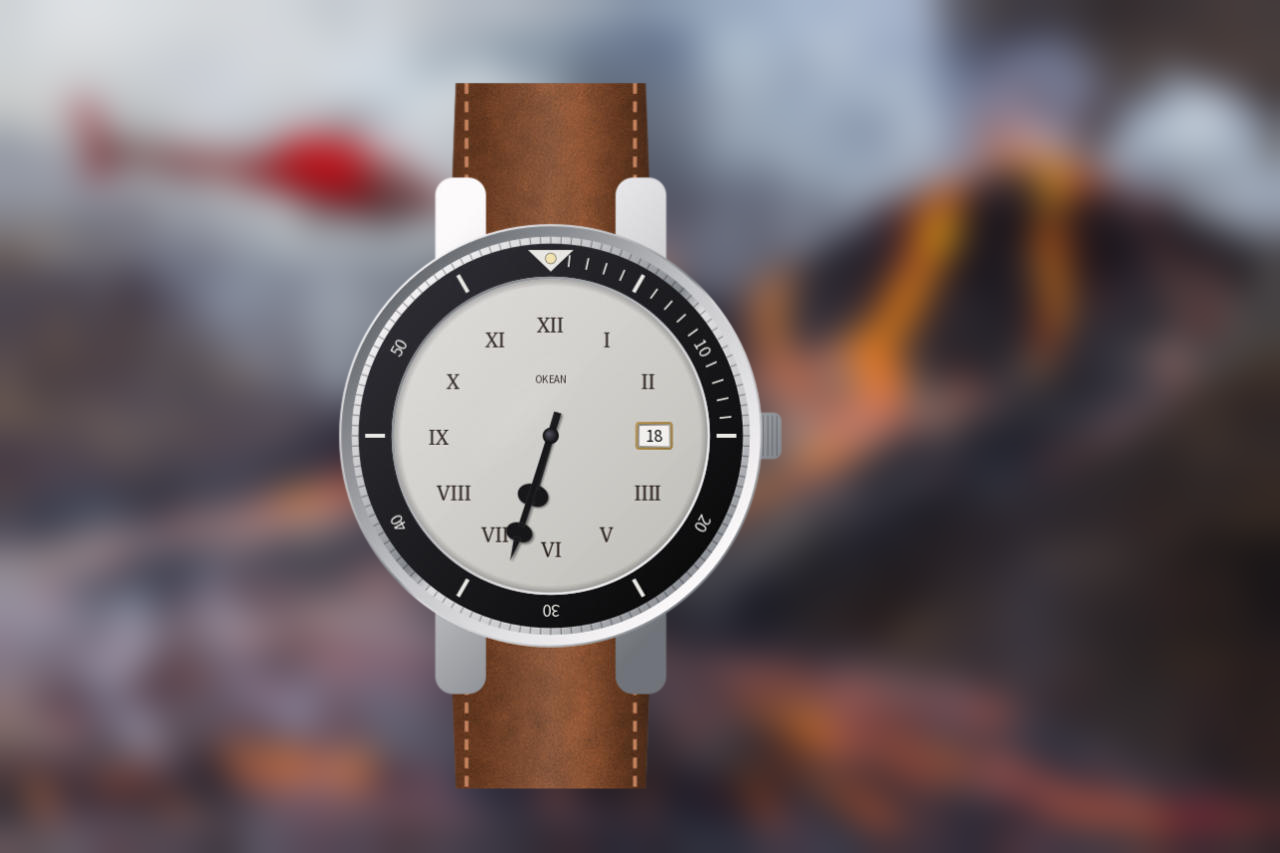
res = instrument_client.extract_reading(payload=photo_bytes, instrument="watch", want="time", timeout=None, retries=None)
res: 6:33
